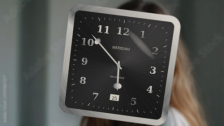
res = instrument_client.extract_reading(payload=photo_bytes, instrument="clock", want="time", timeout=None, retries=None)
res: 5:52
